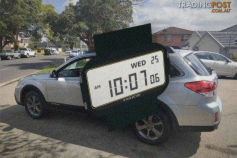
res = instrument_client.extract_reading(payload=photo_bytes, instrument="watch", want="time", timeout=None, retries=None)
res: 10:07:06
